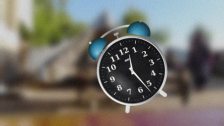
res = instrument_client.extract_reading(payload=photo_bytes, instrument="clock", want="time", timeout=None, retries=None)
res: 12:27
